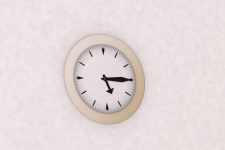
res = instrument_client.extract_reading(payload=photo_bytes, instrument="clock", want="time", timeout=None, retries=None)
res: 5:15
